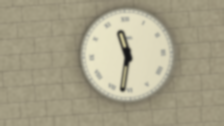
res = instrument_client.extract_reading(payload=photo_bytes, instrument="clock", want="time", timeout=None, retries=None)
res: 11:32
